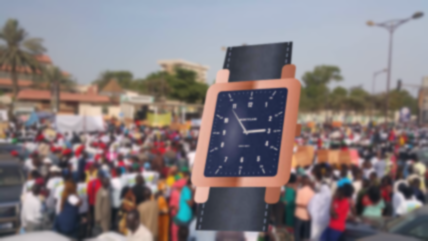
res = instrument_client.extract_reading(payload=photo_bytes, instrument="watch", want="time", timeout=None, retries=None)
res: 2:54
